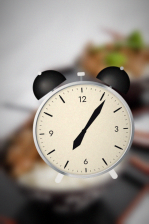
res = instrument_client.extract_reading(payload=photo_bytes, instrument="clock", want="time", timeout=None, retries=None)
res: 7:06
